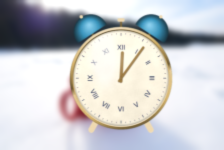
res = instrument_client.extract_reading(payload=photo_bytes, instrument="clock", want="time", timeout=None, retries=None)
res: 12:06
